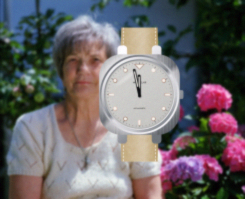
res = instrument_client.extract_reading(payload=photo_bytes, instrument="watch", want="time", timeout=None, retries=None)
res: 11:58
